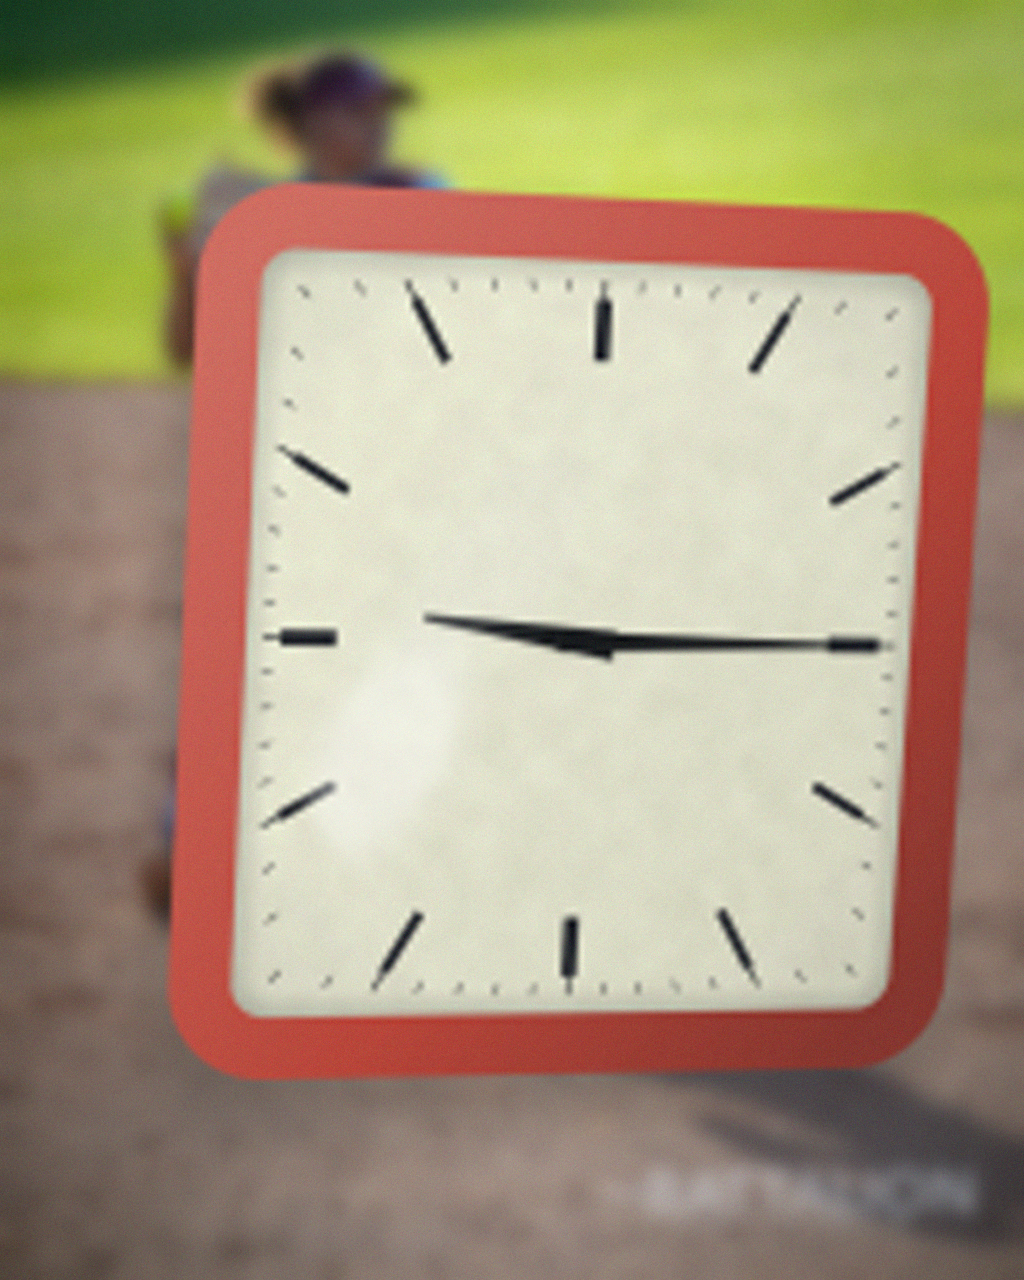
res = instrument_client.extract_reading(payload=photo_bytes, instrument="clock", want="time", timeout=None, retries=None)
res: 9:15
